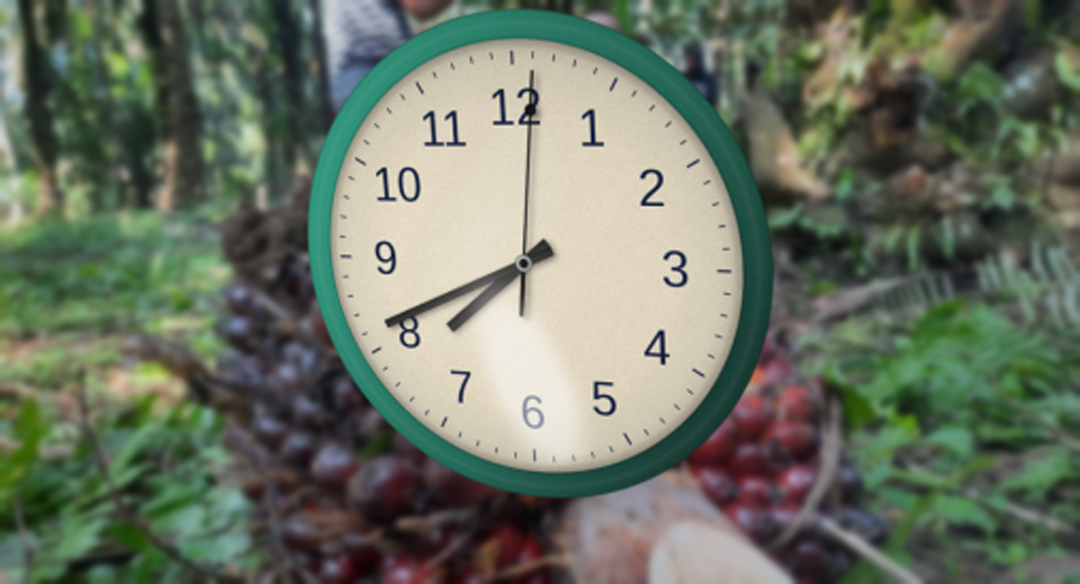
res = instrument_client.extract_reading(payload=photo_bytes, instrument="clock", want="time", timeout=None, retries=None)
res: 7:41:01
